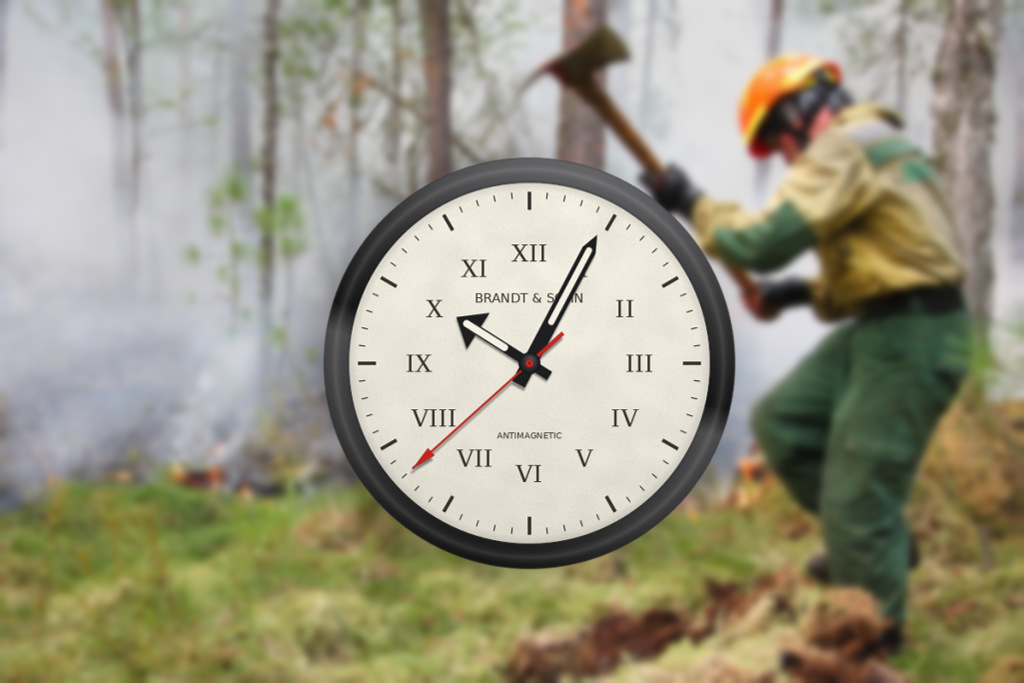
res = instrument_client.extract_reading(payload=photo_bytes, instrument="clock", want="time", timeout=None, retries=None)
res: 10:04:38
